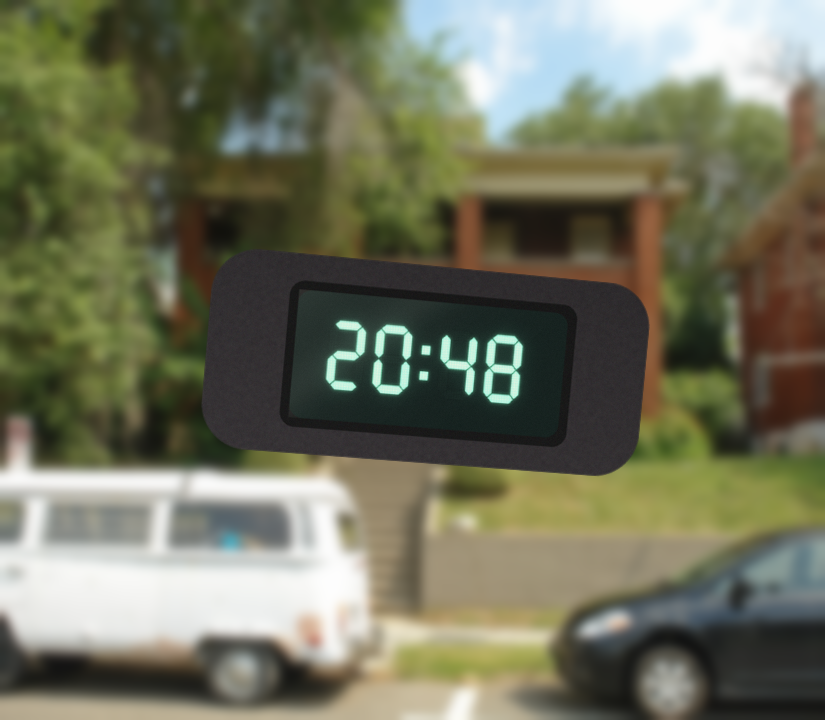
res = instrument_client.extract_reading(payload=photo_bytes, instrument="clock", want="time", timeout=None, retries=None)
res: 20:48
